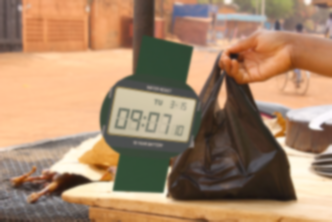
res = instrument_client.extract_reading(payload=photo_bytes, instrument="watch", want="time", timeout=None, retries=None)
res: 9:07
